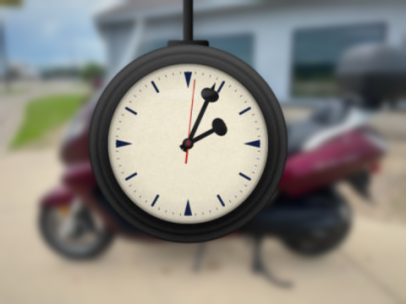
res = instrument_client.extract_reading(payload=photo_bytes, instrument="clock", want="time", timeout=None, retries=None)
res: 2:04:01
